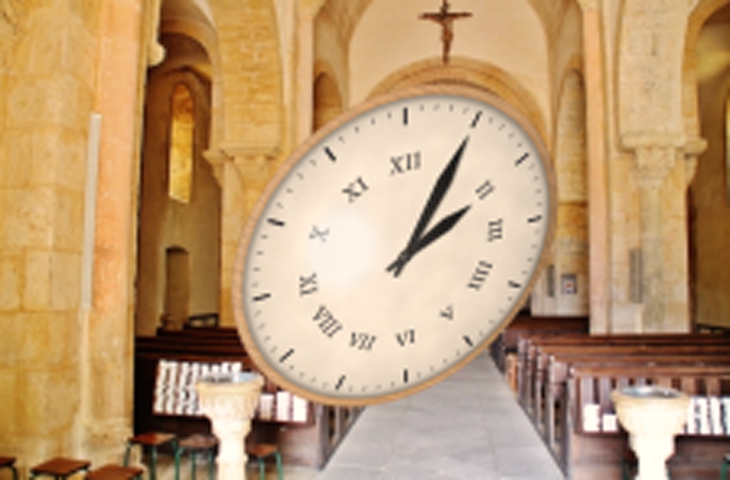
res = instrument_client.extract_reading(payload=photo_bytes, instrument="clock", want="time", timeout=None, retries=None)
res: 2:05
